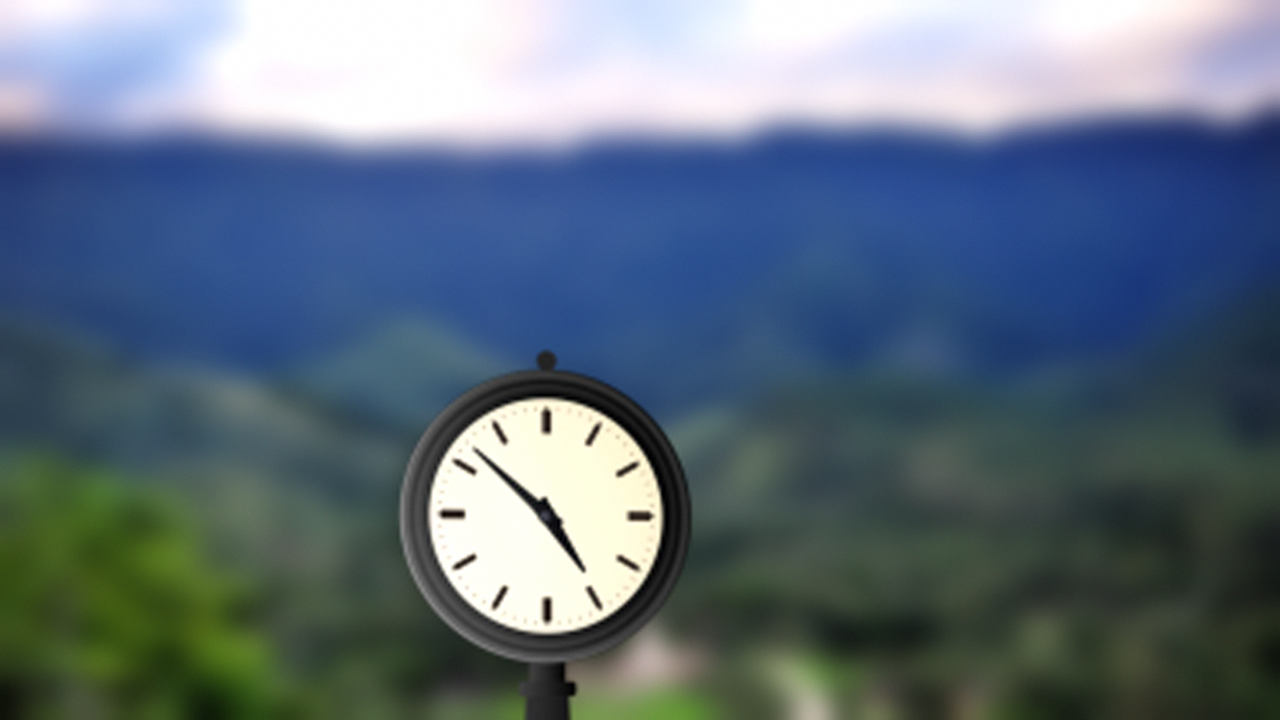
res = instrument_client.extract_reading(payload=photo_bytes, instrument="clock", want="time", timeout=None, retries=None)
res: 4:52
